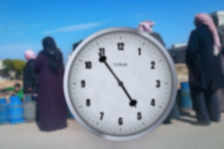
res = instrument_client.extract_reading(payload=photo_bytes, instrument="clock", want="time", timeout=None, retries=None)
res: 4:54
